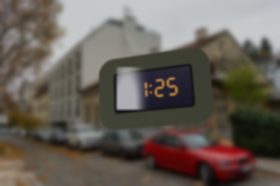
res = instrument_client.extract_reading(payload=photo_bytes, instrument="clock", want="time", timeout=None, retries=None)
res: 1:25
